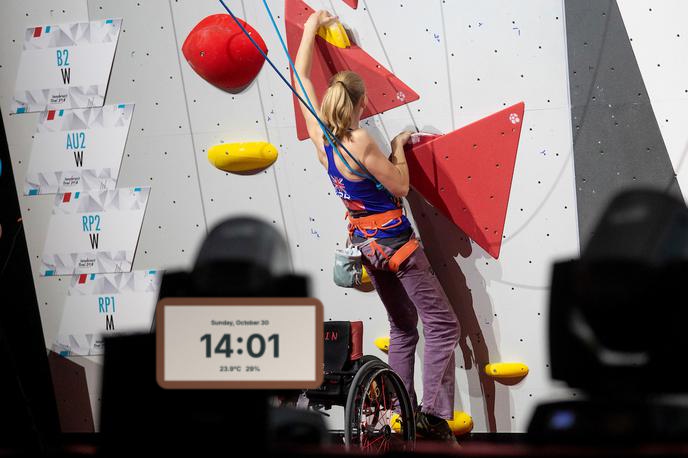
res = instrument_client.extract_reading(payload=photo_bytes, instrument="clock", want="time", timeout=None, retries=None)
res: 14:01
